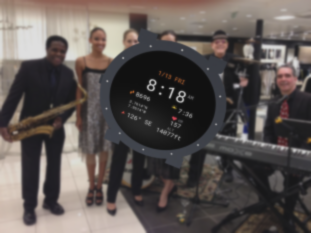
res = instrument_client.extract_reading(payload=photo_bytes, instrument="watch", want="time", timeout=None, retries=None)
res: 8:18
